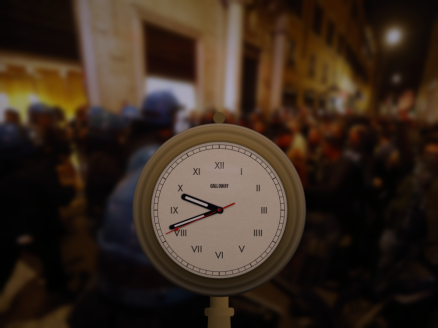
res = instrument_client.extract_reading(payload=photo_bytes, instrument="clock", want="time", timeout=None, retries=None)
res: 9:41:41
